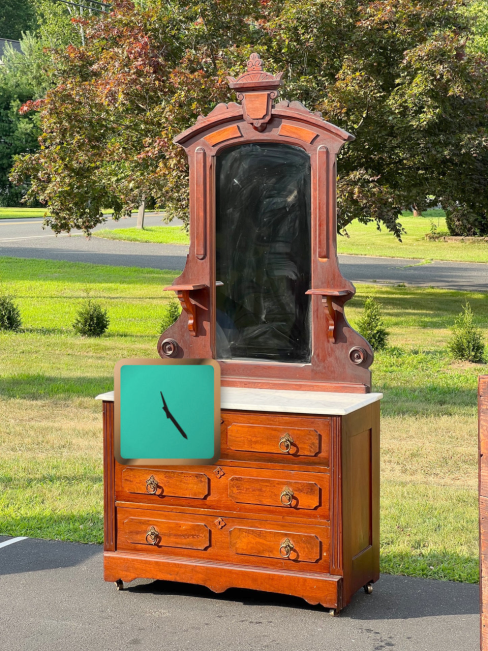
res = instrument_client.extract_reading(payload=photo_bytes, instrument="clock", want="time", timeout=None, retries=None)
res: 11:24
